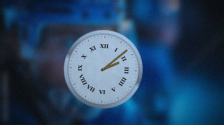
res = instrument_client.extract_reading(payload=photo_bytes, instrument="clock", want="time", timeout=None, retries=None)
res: 2:08
